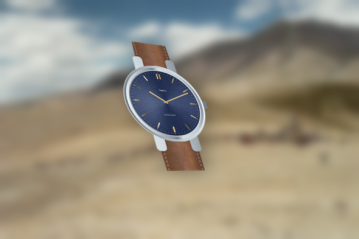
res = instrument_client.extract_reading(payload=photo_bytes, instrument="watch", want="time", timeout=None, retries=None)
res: 10:11
